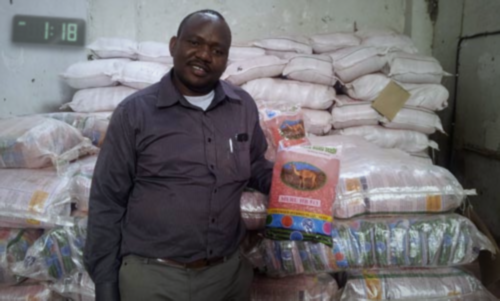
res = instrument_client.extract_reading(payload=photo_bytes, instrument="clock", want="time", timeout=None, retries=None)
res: 1:18
